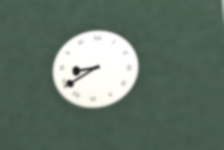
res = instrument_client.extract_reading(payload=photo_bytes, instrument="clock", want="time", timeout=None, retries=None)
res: 8:39
